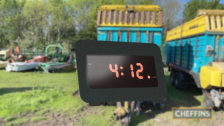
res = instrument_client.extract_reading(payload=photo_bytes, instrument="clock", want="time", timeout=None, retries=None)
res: 4:12
